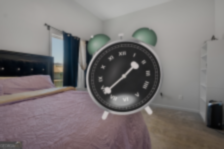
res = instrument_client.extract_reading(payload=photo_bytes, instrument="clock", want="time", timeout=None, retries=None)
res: 1:39
